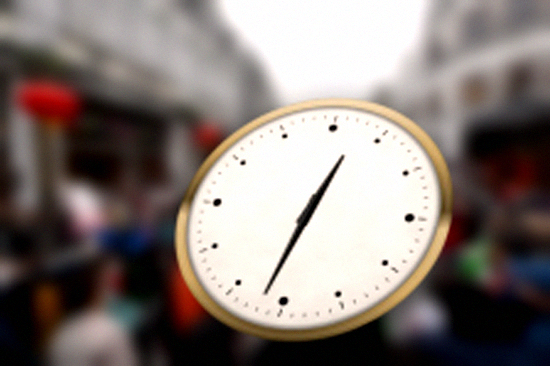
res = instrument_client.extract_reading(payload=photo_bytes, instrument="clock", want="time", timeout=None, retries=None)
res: 12:32
